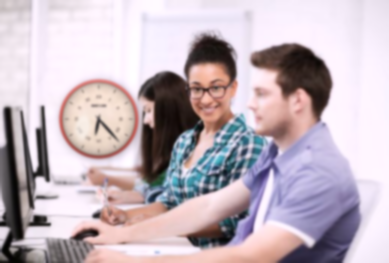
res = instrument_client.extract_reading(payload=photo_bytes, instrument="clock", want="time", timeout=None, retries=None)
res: 6:23
